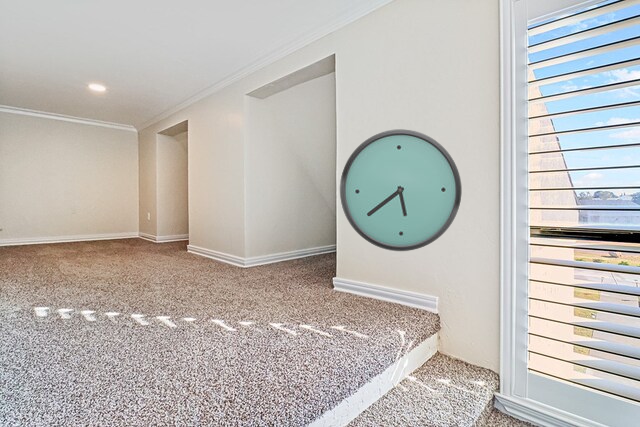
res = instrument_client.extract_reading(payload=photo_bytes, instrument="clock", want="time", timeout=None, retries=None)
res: 5:39
